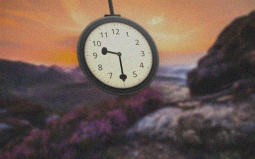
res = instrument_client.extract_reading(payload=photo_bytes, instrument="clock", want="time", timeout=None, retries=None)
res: 9:30
